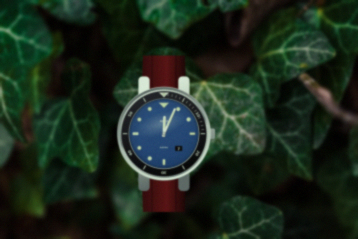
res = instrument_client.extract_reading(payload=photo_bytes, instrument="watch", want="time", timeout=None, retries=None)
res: 12:04
